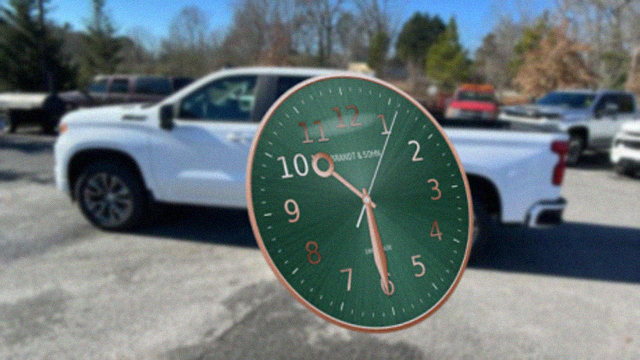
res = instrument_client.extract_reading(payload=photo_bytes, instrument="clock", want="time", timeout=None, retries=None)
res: 10:30:06
